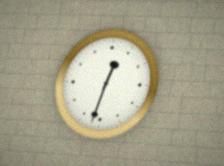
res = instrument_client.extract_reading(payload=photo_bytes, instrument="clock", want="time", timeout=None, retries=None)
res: 12:32
